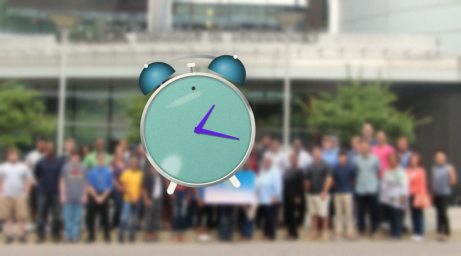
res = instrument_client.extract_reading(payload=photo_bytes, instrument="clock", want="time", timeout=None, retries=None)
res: 1:18
